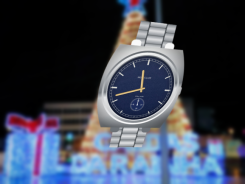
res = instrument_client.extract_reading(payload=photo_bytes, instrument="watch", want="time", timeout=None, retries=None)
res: 11:42
